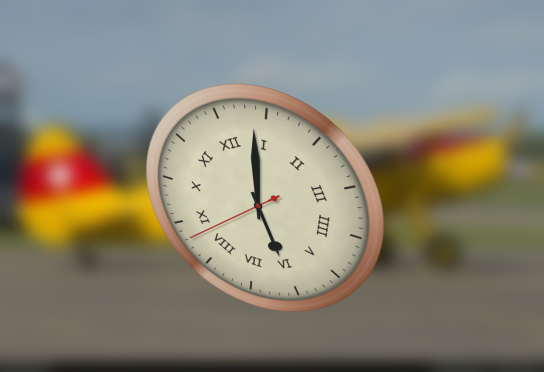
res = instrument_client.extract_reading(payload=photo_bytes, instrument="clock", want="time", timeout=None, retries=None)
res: 6:03:43
